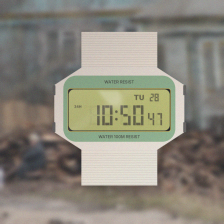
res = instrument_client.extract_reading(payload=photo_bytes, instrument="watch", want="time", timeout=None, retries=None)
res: 10:50:47
